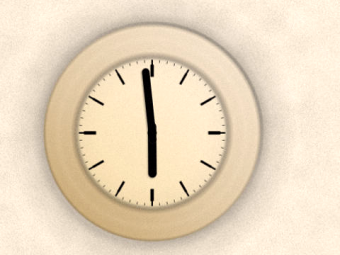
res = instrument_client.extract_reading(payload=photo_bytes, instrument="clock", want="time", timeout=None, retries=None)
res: 5:59
